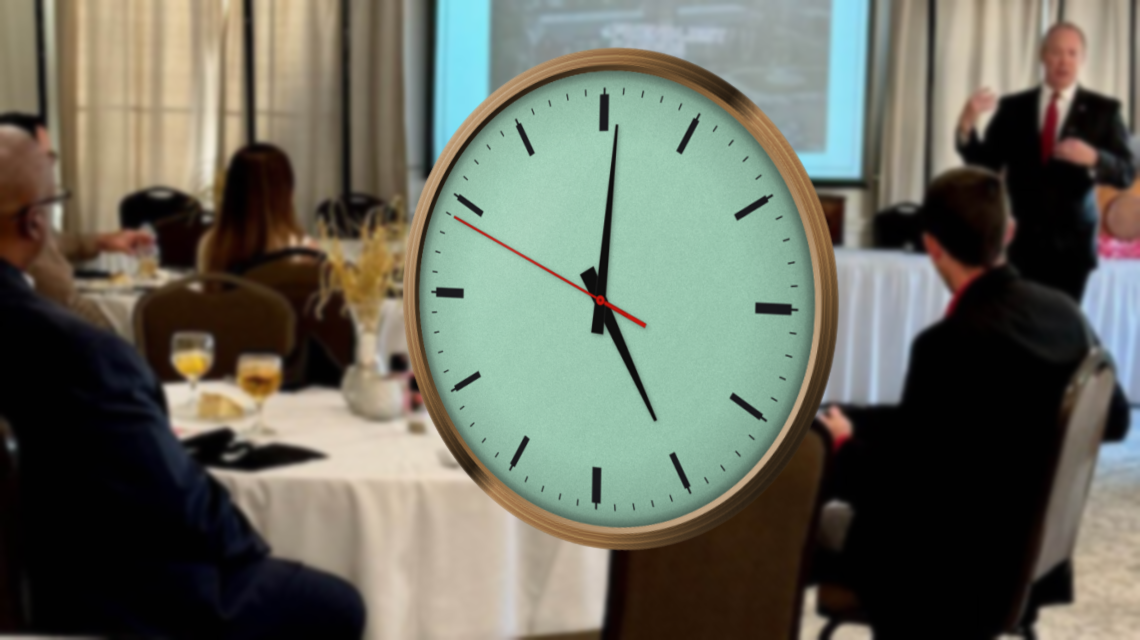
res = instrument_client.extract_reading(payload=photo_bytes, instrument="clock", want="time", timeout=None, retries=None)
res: 5:00:49
